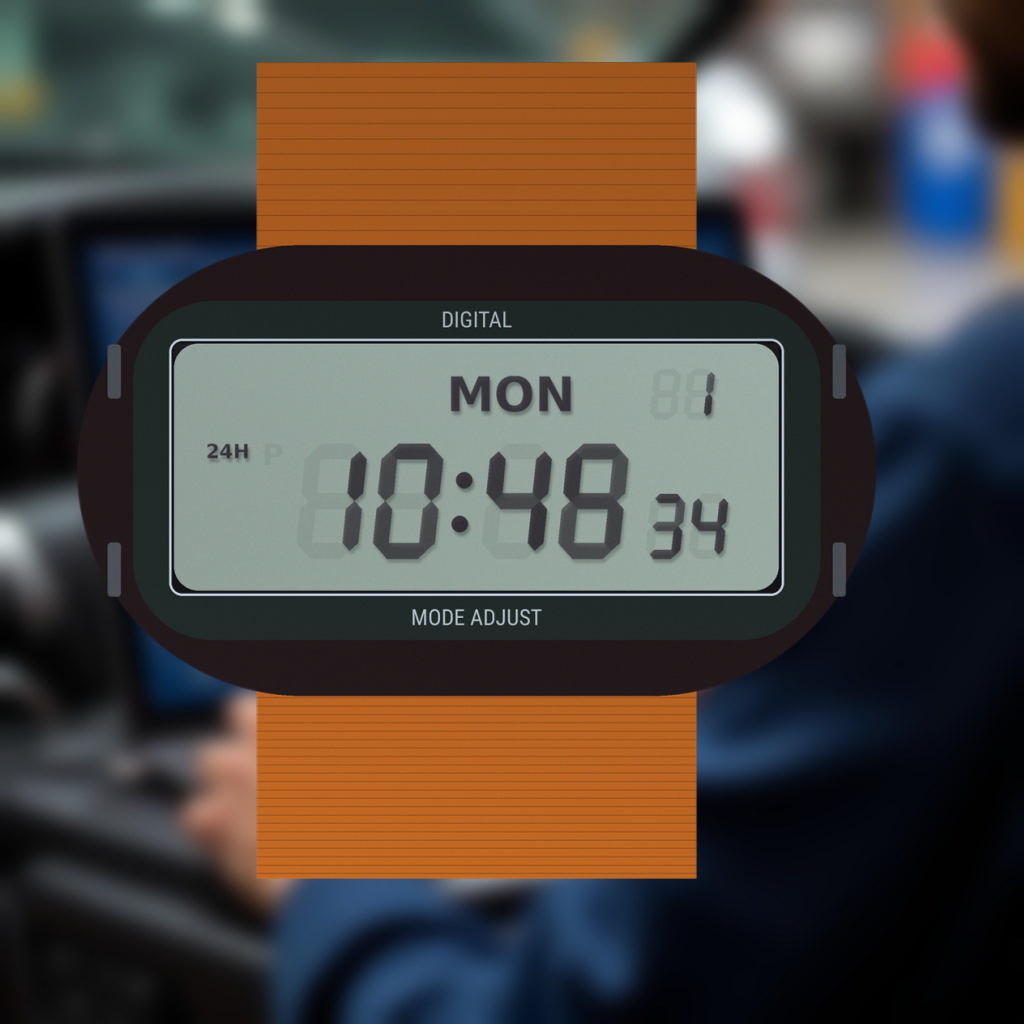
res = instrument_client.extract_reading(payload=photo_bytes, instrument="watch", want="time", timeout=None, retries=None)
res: 10:48:34
